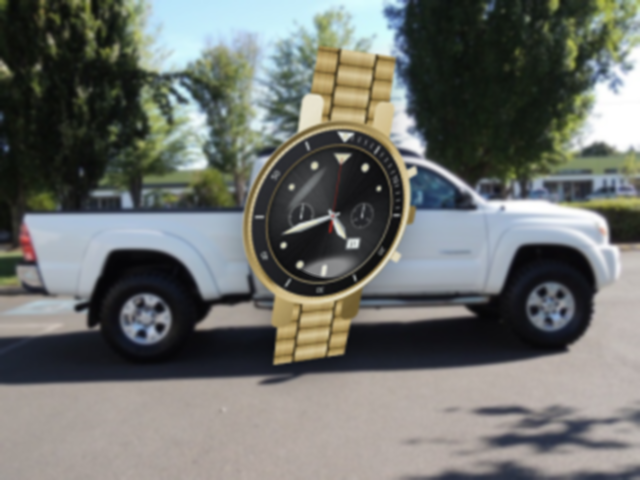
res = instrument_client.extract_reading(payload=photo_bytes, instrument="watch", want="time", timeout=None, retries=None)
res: 4:42
